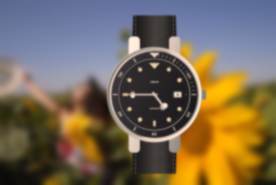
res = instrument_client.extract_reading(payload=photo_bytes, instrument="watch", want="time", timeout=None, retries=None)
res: 4:45
